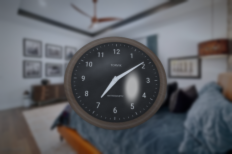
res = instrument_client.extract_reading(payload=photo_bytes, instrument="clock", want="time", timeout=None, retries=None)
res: 7:09
